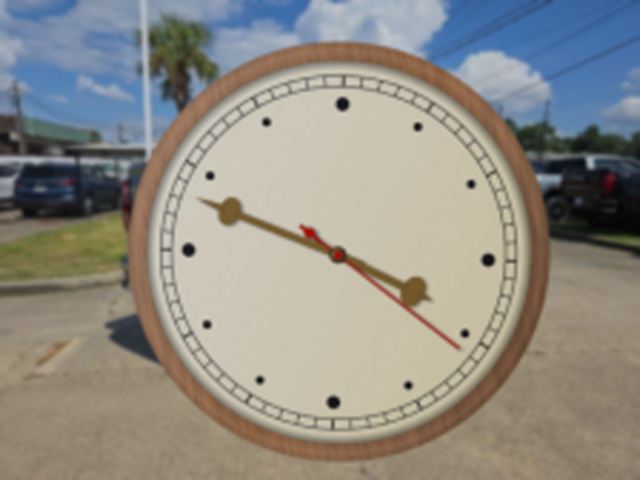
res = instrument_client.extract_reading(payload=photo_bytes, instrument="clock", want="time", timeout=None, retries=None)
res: 3:48:21
